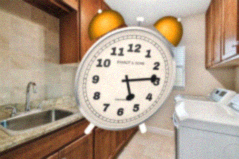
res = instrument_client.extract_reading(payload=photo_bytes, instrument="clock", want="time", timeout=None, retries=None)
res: 5:14
